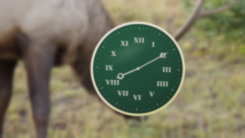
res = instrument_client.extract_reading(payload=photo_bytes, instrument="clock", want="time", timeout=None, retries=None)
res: 8:10
